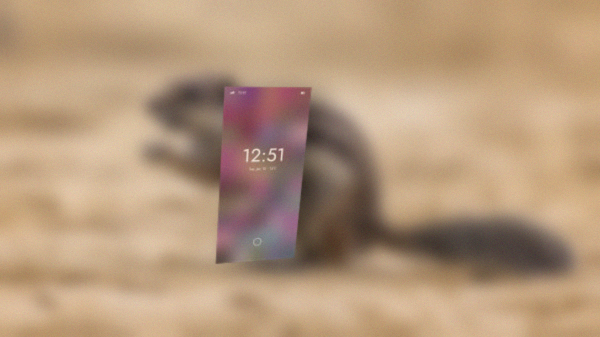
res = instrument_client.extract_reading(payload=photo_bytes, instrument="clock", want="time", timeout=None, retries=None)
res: 12:51
